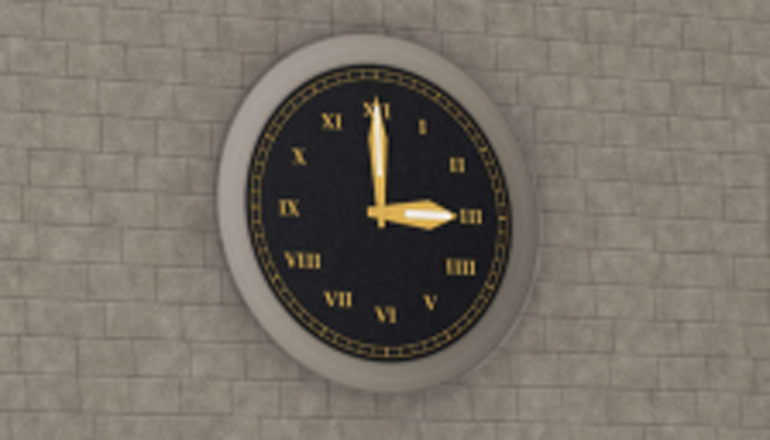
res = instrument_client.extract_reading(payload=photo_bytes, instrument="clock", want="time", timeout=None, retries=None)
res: 3:00
